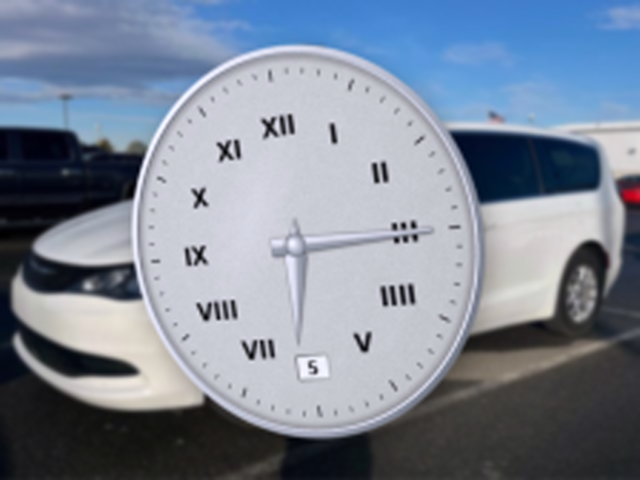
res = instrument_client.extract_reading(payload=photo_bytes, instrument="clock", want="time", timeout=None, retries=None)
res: 6:15
